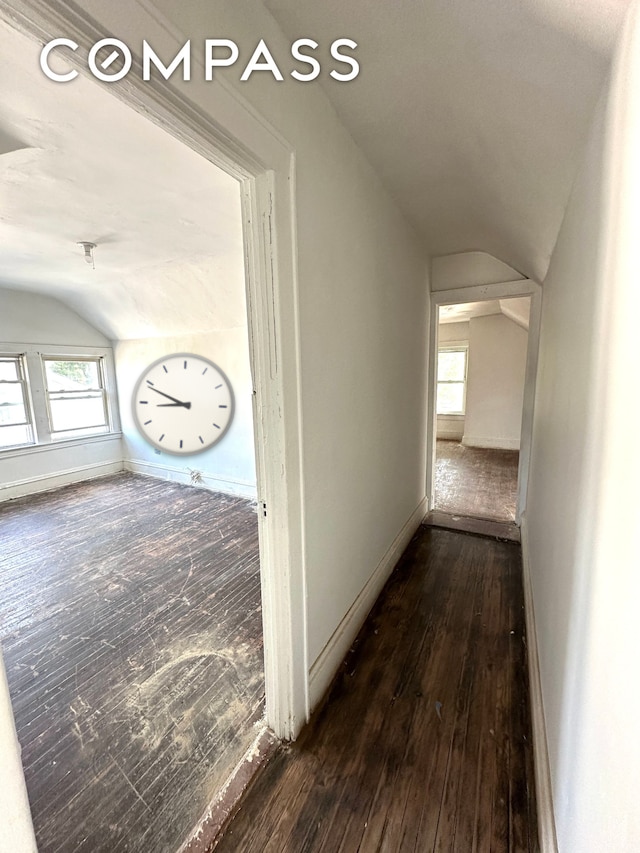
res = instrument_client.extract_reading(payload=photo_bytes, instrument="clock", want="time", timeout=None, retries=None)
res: 8:49
